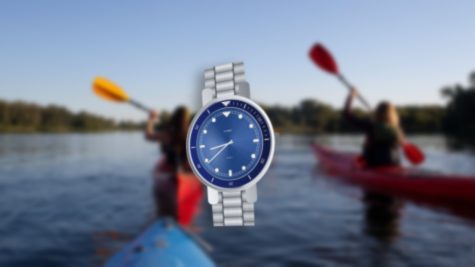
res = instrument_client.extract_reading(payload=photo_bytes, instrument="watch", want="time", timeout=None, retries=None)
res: 8:39
